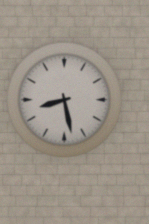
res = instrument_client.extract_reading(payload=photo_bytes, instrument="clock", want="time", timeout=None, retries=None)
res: 8:28
